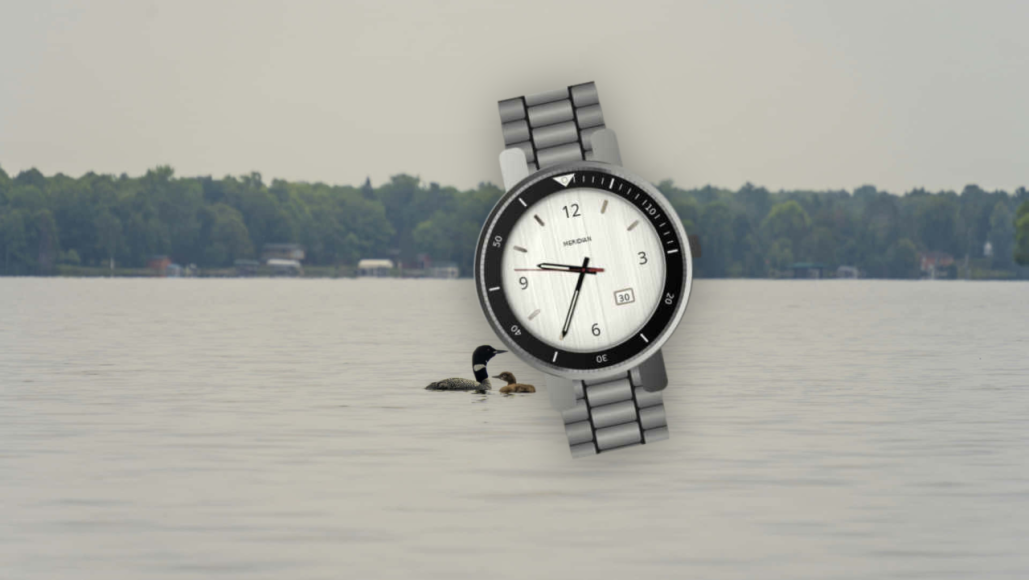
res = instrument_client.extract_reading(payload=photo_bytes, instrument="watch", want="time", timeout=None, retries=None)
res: 9:34:47
